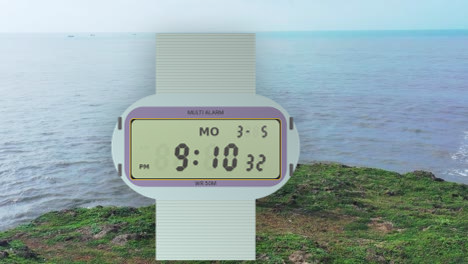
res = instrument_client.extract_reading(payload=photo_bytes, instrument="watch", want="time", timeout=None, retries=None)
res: 9:10:32
